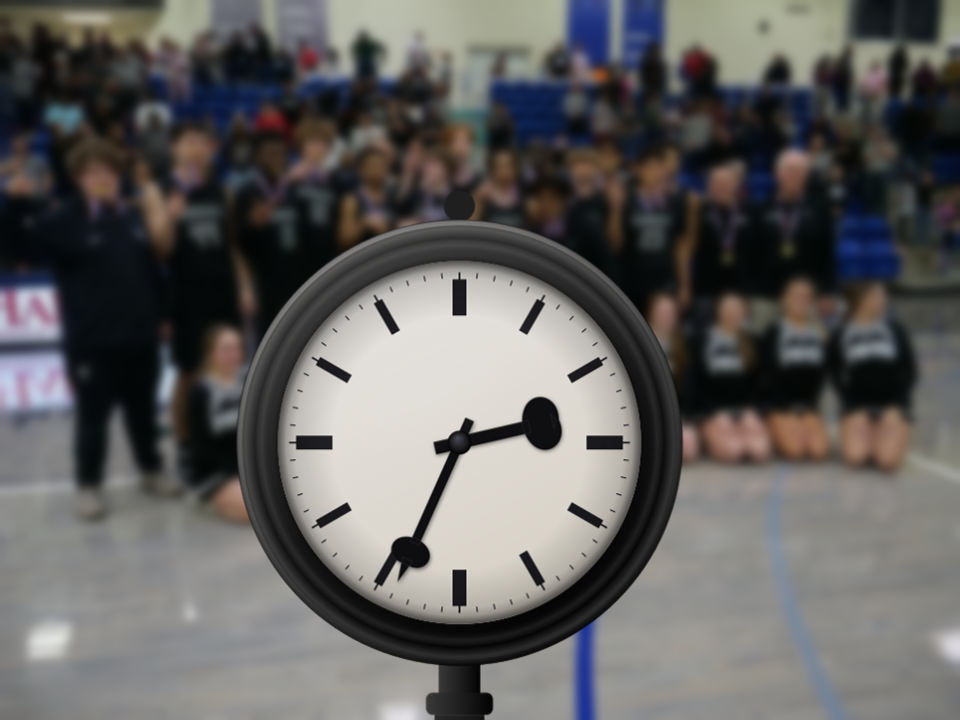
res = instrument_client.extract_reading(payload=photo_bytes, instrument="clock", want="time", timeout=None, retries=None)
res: 2:34
